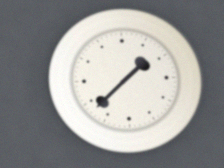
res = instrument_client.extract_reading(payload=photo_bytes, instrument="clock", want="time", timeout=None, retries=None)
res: 1:38
